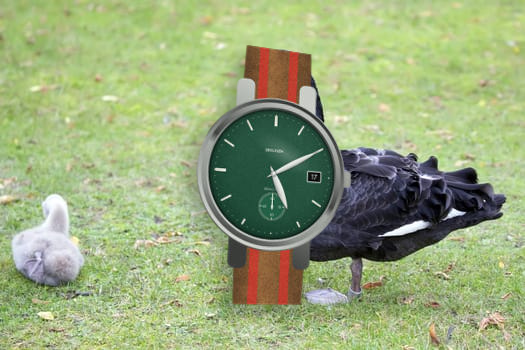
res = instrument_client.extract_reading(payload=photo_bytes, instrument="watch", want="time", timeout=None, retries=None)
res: 5:10
